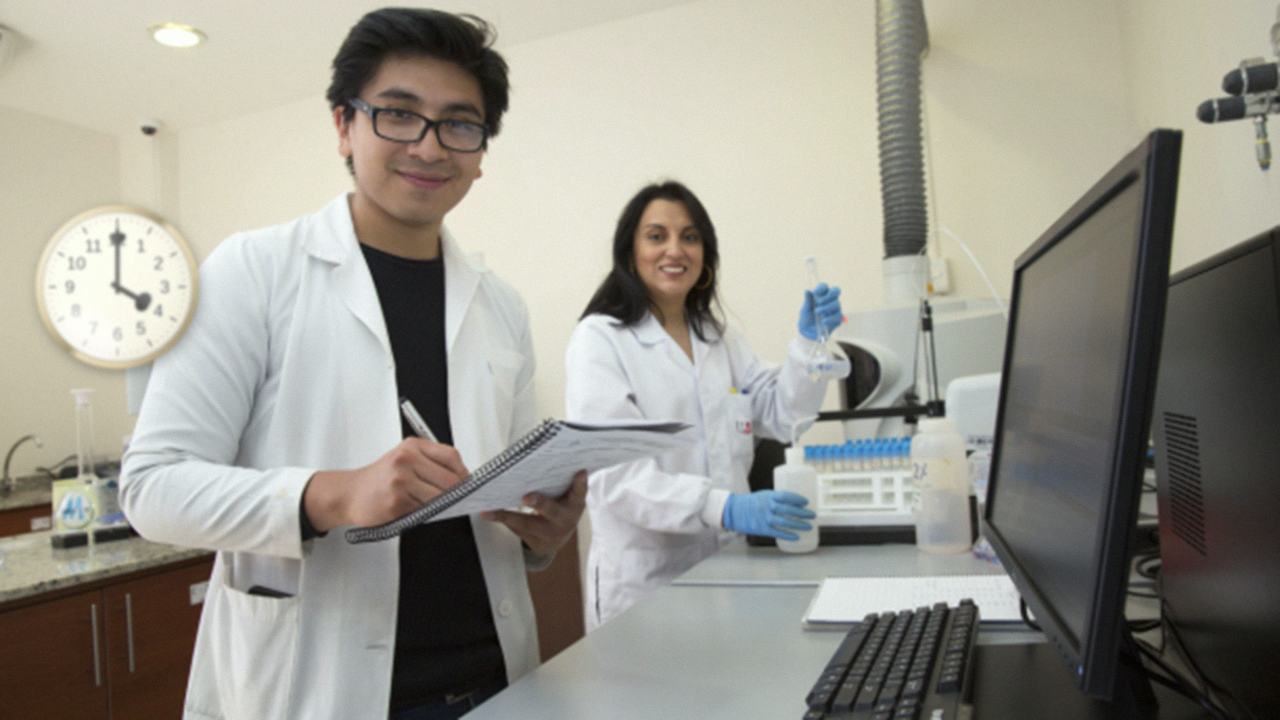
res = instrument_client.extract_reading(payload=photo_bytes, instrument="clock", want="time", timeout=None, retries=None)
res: 4:00
